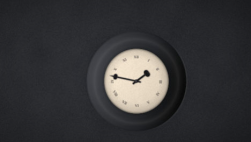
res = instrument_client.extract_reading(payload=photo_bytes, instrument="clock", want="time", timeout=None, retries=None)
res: 1:47
